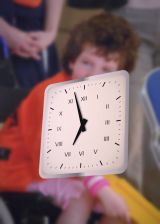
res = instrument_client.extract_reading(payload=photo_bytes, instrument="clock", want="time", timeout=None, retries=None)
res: 6:57
